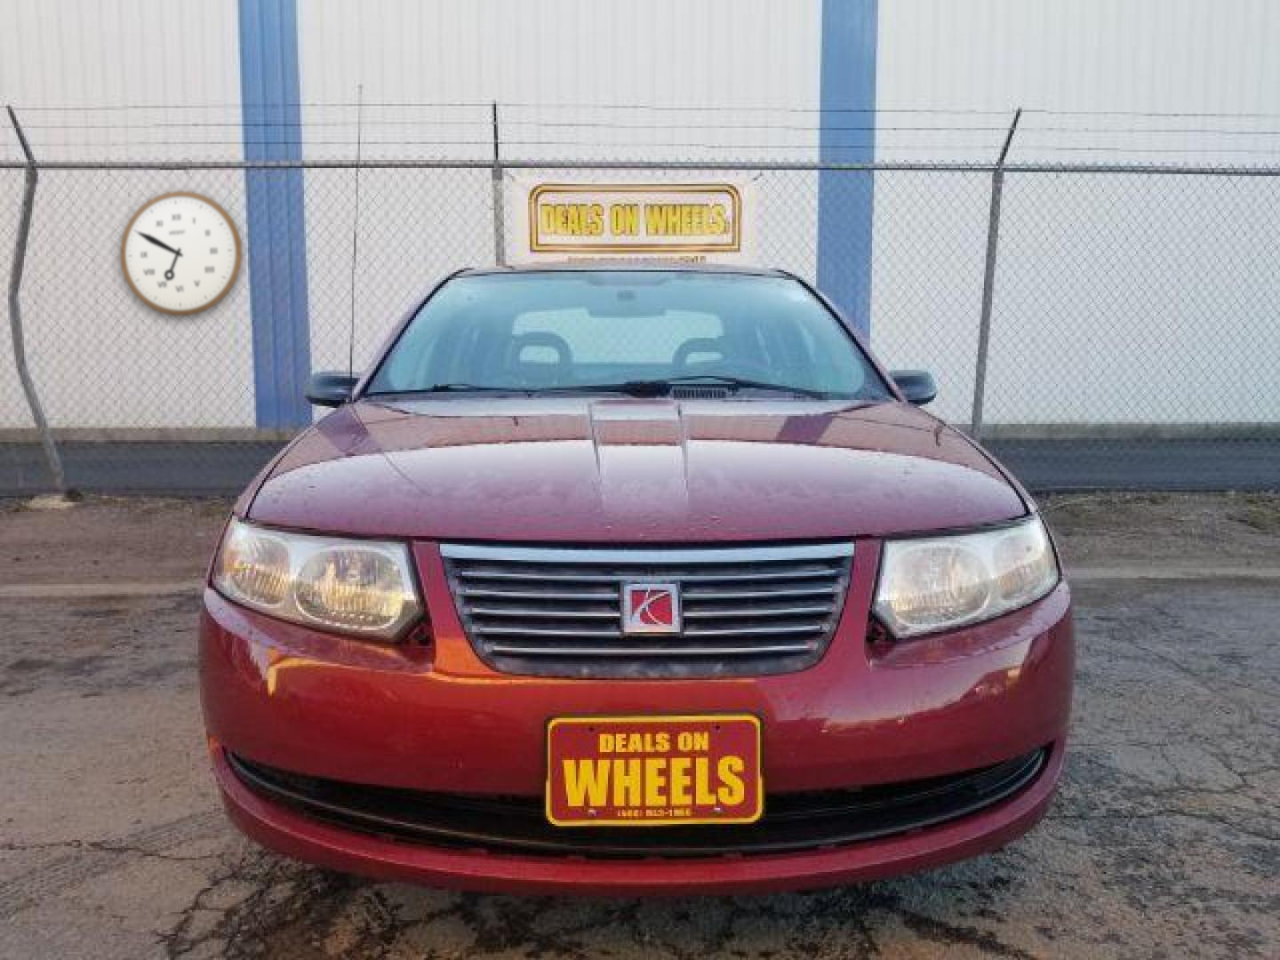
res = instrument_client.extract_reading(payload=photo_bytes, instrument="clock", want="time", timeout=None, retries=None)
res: 6:50
